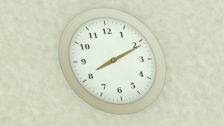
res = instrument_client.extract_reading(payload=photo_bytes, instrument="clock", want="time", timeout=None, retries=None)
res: 8:11
